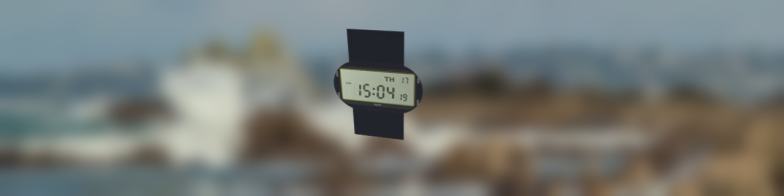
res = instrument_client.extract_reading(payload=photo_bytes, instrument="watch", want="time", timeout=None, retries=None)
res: 15:04:19
